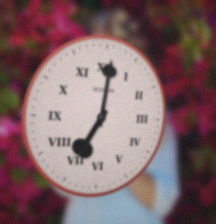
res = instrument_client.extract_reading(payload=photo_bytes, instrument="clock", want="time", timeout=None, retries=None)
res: 7:01
